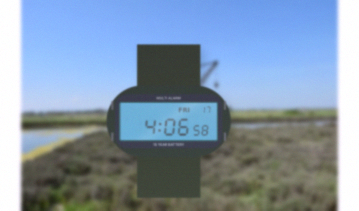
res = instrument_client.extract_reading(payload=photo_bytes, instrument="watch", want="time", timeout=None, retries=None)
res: 4:06:58
